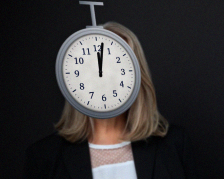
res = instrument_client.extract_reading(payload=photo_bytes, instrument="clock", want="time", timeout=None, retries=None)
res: 12:02
